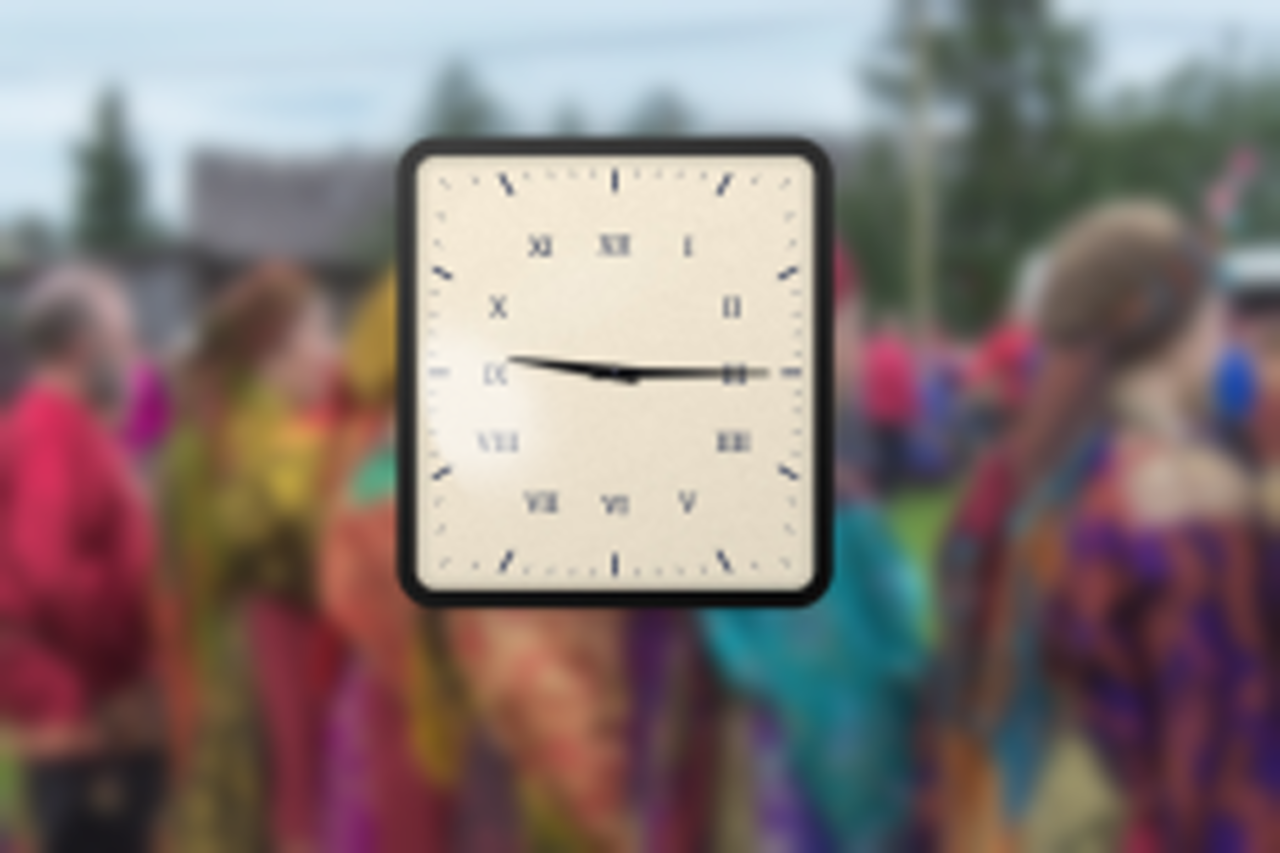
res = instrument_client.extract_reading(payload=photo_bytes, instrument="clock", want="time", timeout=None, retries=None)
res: 9:15
